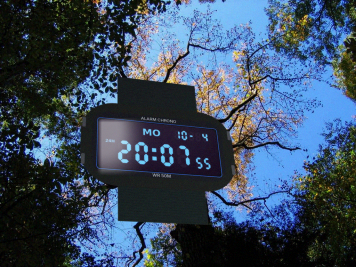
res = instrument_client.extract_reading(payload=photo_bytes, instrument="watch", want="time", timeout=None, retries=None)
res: 20:07:55
